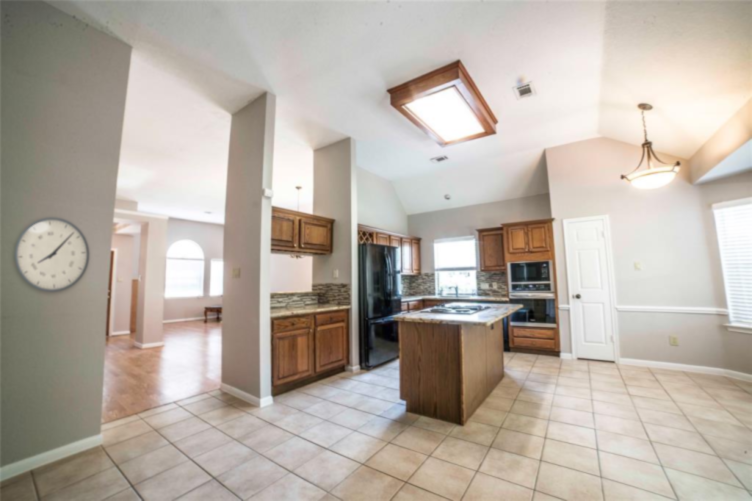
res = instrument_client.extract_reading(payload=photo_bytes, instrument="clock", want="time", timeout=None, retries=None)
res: 8:08
